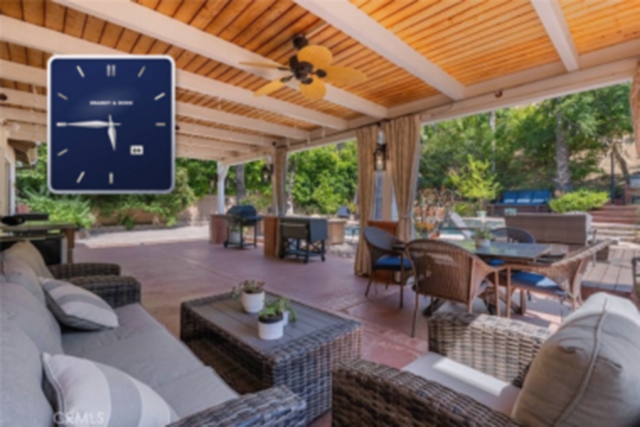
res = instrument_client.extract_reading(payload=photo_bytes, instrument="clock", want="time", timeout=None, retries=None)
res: 5:45
